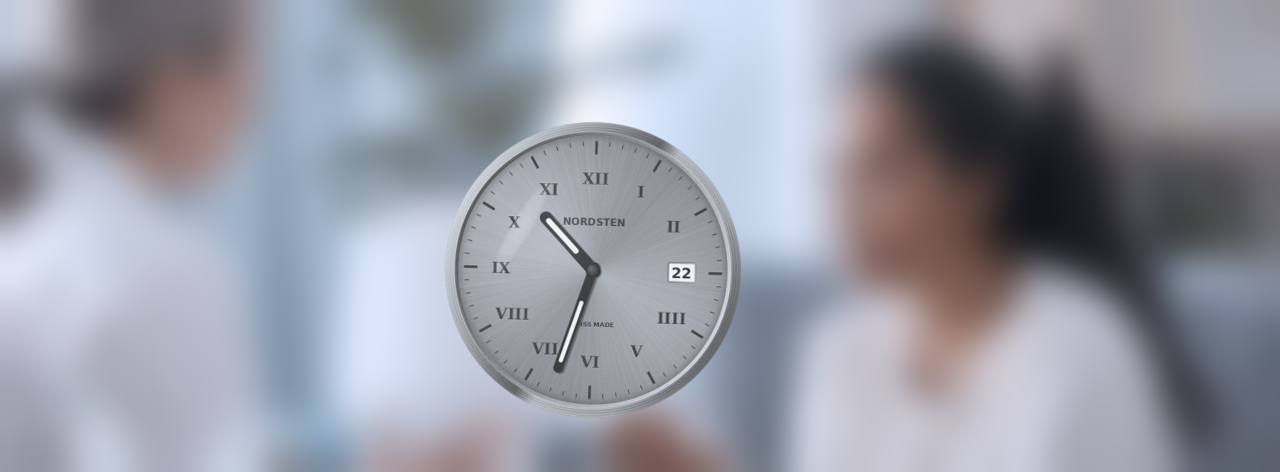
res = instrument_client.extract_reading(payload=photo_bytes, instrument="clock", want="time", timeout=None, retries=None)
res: 10:33
